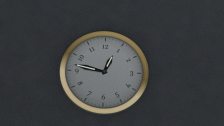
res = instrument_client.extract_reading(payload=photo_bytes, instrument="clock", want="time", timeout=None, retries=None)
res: 12:47
